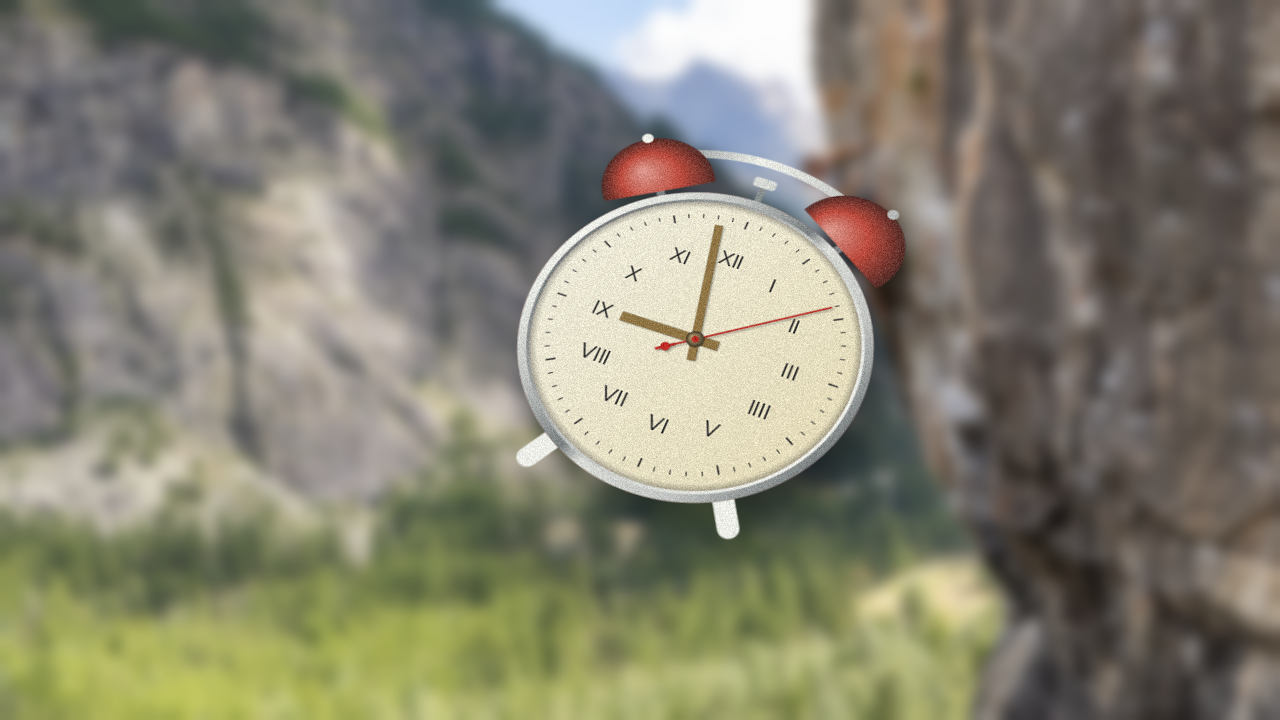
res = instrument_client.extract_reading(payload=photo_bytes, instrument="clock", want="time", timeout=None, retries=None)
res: 8:58:09
